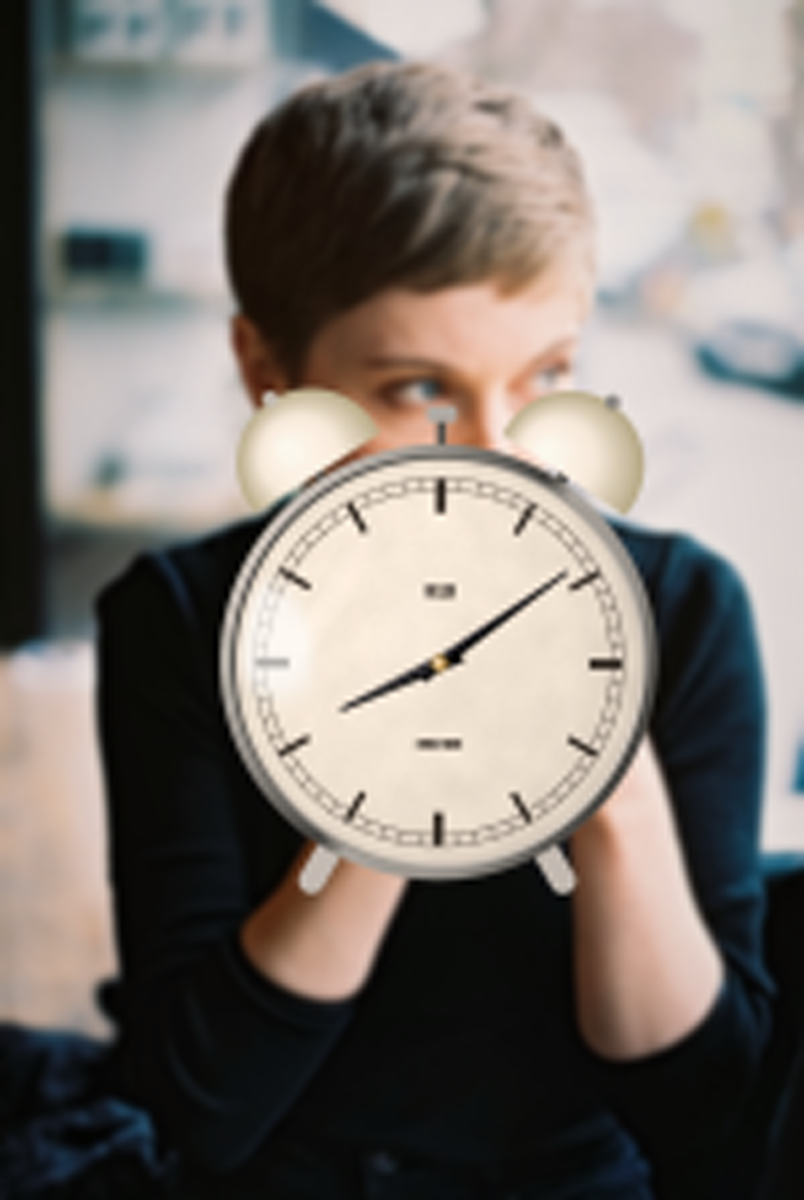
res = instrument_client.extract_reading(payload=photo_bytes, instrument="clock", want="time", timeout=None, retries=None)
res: 8:09
